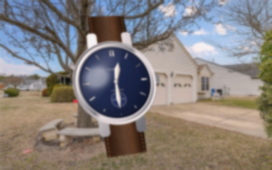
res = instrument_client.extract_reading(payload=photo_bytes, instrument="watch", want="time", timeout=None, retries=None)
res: 12:30
